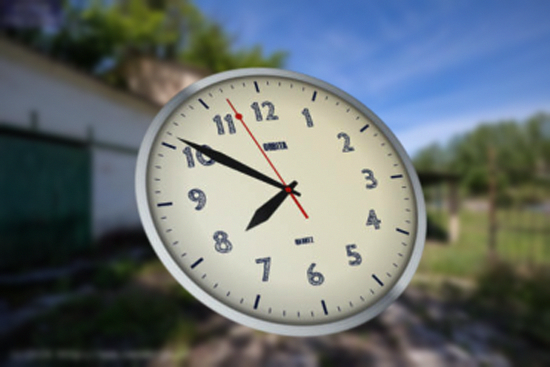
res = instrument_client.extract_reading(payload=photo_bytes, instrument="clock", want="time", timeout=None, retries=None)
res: 7:50:57
